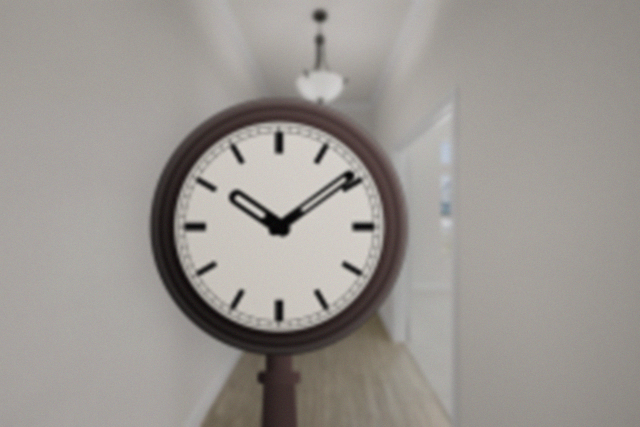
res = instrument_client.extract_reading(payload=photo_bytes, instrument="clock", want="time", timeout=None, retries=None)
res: 10:09
